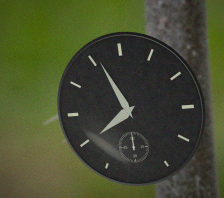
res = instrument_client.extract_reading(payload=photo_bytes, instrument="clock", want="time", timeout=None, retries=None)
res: 7:56
